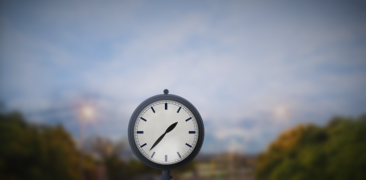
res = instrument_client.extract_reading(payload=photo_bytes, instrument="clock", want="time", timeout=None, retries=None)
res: 1:37
